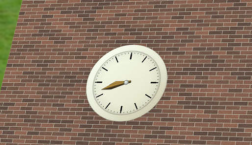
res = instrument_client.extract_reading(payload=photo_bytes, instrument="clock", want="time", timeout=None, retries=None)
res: 8:42
